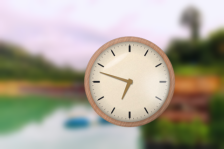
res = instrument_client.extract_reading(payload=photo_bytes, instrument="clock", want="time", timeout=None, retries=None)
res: 6:48
